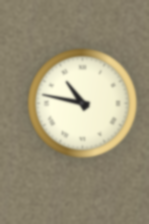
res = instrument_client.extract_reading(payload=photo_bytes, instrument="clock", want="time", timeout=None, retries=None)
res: 10:47
